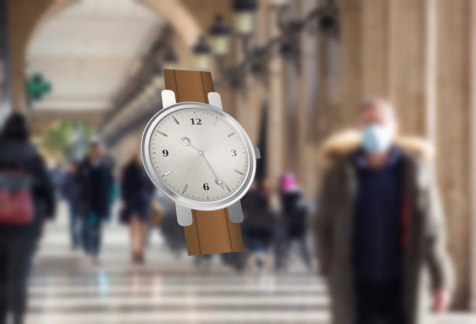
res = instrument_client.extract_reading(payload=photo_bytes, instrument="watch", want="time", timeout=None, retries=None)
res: 10:26
